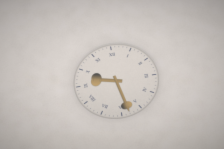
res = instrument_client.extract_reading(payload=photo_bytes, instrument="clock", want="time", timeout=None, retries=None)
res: 9:28
